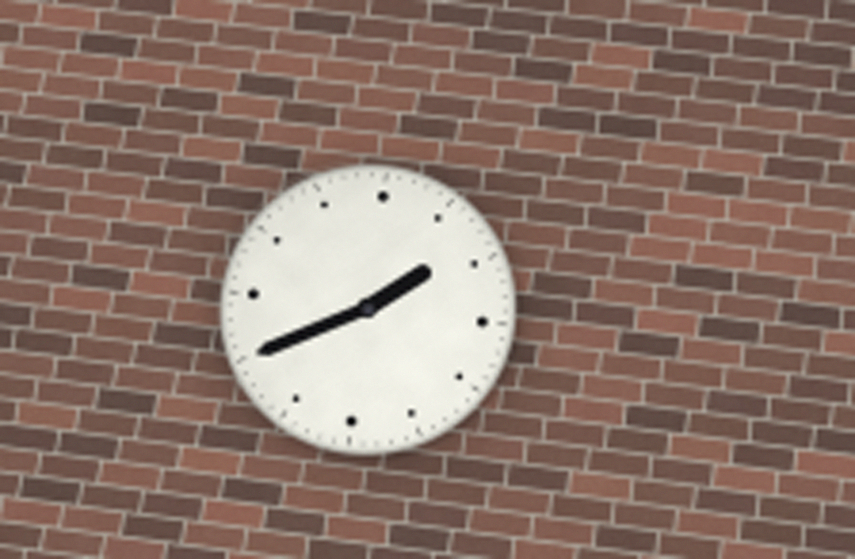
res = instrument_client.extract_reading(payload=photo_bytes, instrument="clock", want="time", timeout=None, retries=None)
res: 1:40
